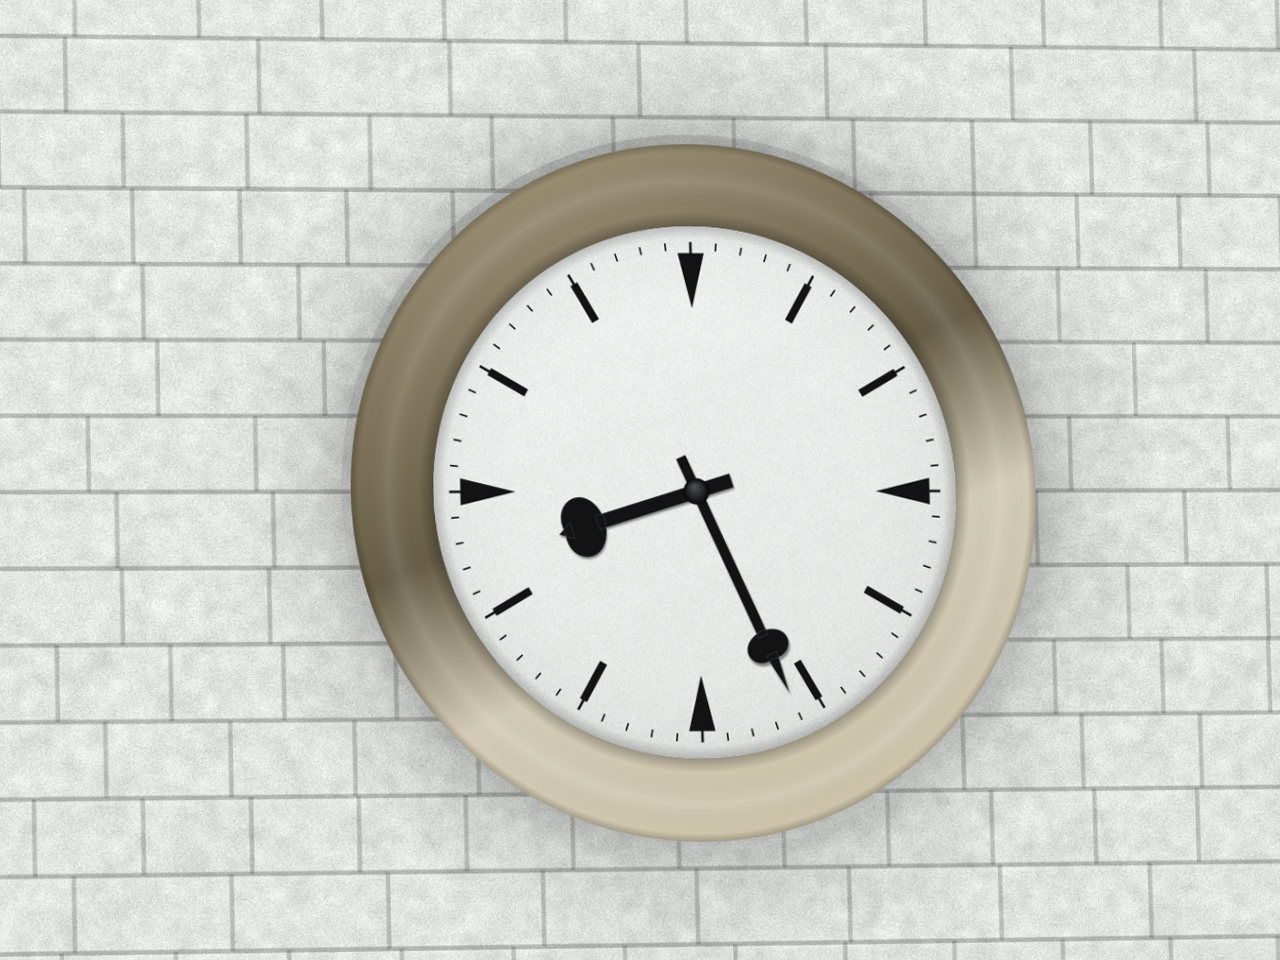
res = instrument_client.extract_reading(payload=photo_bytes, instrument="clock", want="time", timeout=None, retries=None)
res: 8:26
